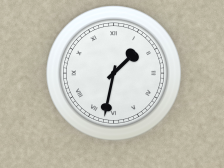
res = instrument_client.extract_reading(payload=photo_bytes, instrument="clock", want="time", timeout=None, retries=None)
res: 1:32
